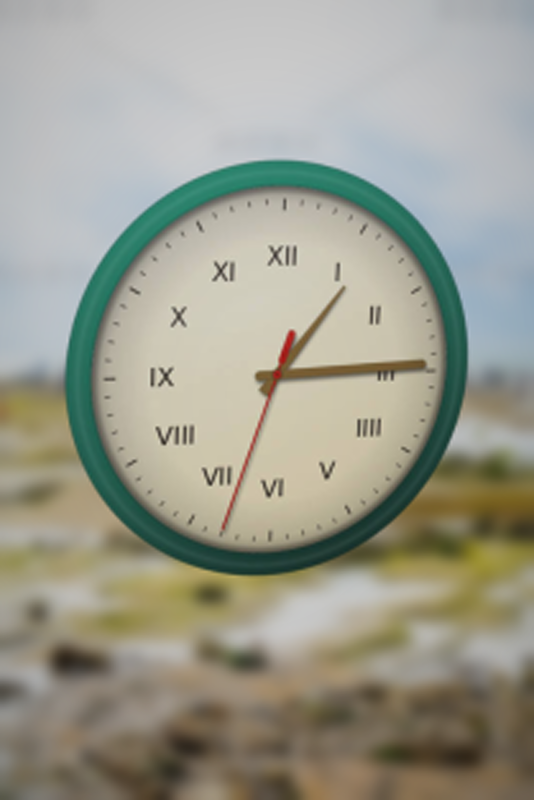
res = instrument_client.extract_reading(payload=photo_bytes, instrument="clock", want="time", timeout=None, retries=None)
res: 1:14:33
